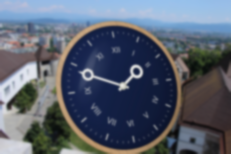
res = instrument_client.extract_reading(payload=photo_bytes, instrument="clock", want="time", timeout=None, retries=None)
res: 1:49
